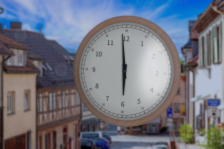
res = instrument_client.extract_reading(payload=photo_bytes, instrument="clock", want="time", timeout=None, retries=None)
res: 5:59
